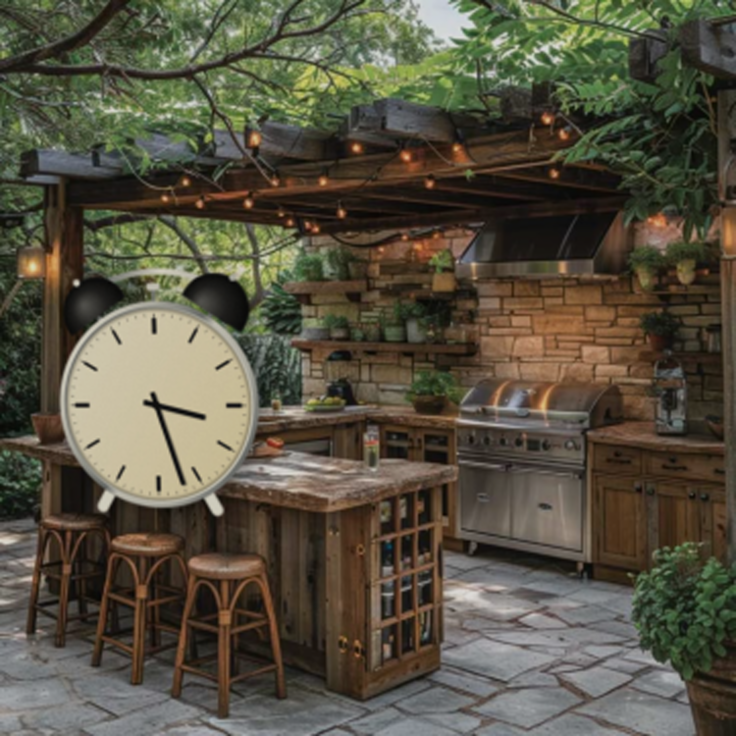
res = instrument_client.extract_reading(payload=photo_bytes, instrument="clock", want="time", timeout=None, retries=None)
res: 3:27
